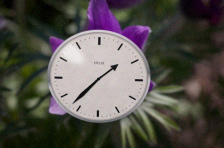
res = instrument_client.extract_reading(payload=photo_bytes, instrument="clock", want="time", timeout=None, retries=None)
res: 1:37
